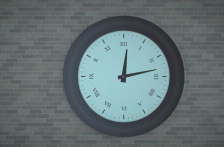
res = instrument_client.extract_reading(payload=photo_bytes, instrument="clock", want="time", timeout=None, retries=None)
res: 12:13
